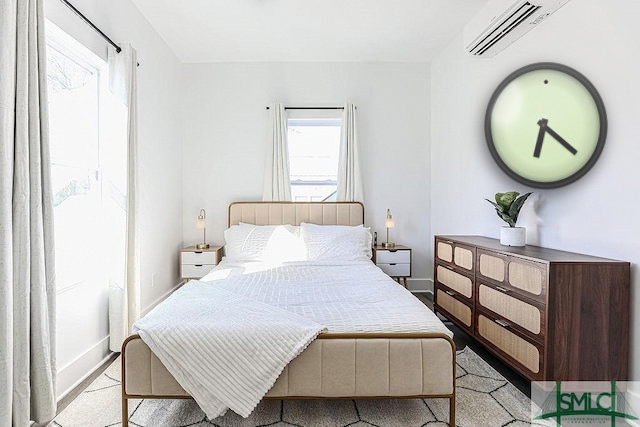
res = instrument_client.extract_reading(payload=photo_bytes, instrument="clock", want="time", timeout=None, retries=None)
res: 6:21
